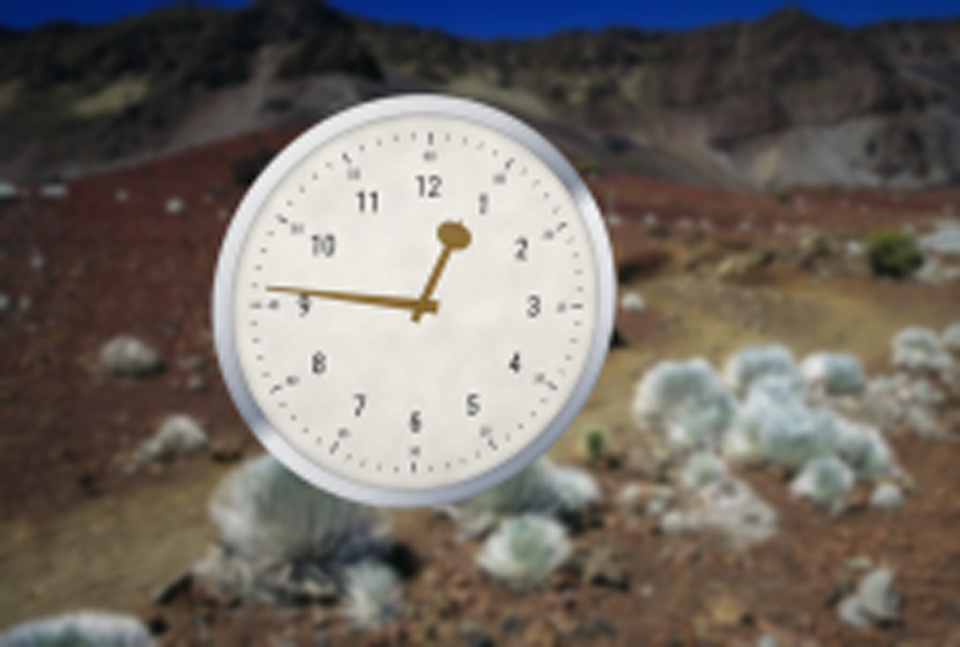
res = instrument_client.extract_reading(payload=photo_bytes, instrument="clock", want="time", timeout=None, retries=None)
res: 12:46
